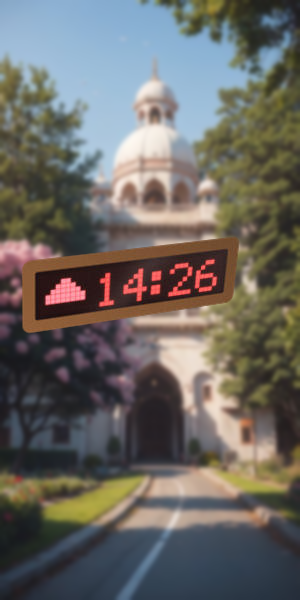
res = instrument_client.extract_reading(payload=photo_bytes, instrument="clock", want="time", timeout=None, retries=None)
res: 14:26
